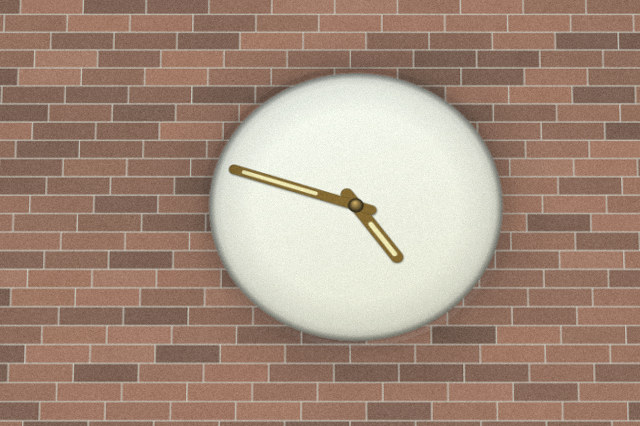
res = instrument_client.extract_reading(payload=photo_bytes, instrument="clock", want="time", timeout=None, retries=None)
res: 4:48
